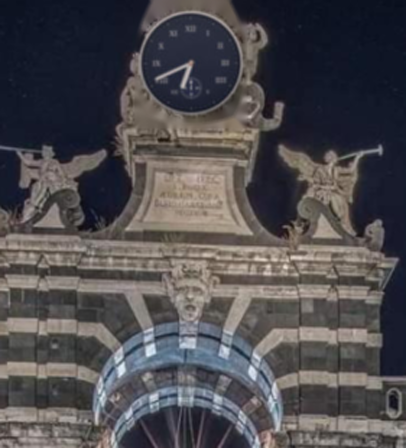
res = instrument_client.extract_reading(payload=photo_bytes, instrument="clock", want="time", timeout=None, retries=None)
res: 6:41
